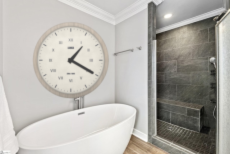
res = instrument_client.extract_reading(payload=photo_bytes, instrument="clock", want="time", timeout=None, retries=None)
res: 1:20
